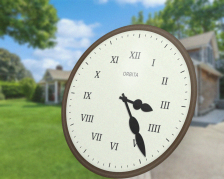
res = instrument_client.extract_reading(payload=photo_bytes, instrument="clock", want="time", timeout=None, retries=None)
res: 3:24
